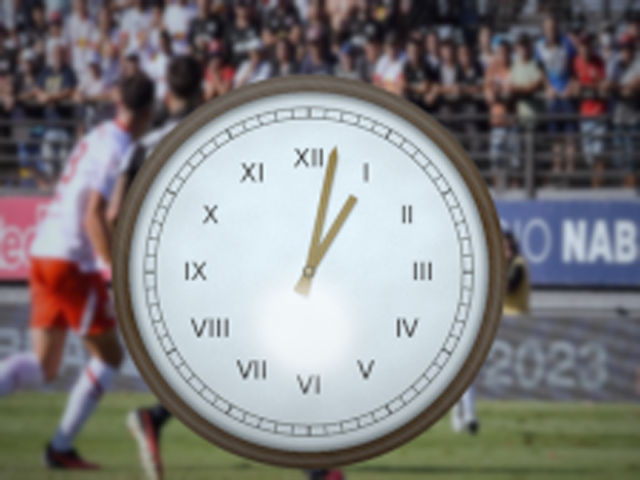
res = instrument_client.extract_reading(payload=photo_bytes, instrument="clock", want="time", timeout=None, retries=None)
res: 1:02
